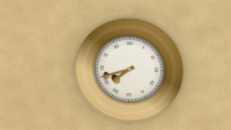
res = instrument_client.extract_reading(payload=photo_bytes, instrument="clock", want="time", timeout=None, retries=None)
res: 7:42
